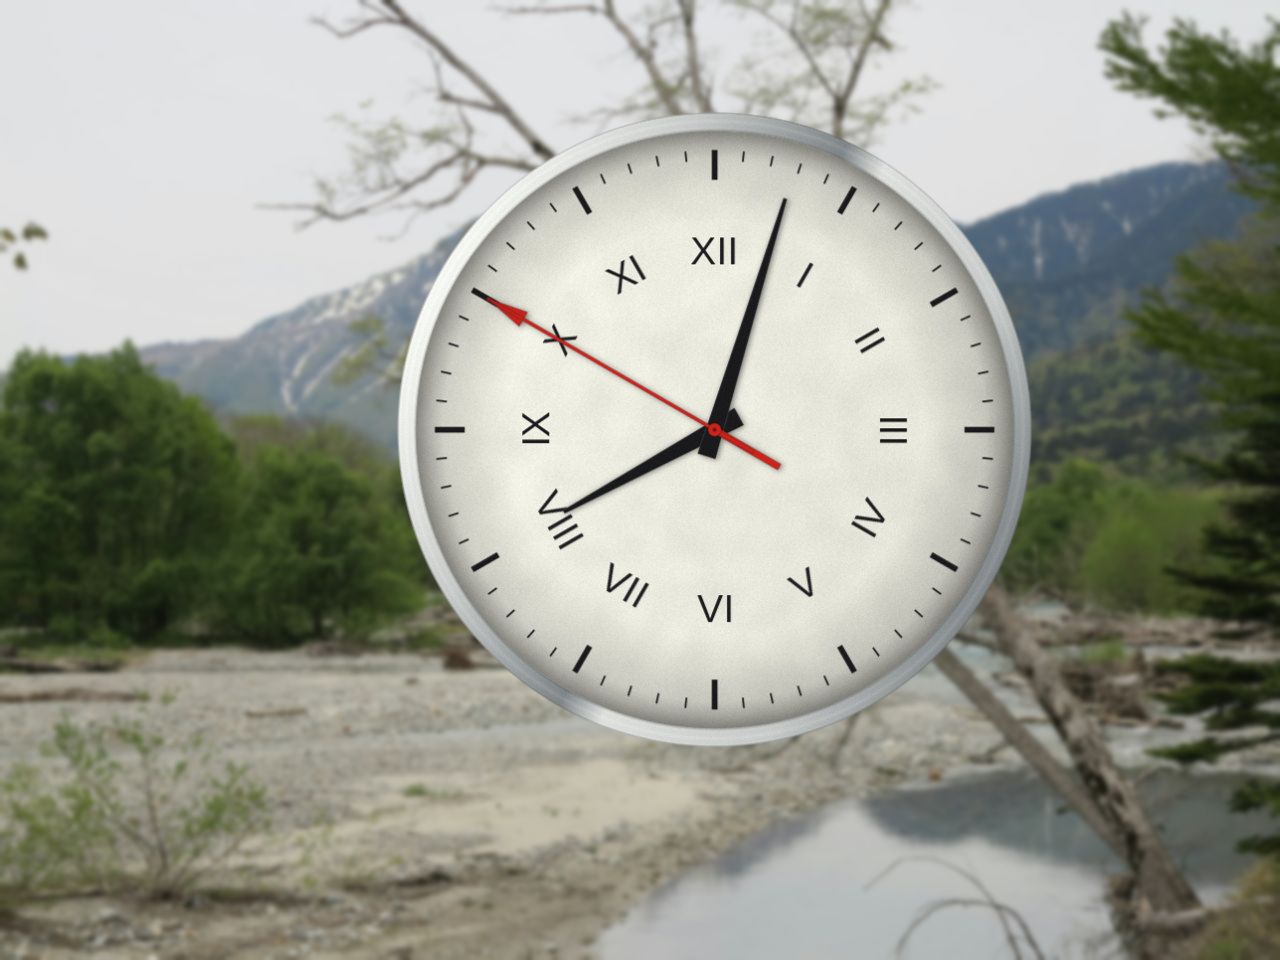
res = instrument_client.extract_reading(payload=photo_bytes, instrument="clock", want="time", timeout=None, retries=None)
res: 8:02:50
